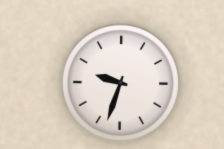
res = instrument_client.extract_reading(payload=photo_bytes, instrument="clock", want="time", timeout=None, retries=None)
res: 9:33
